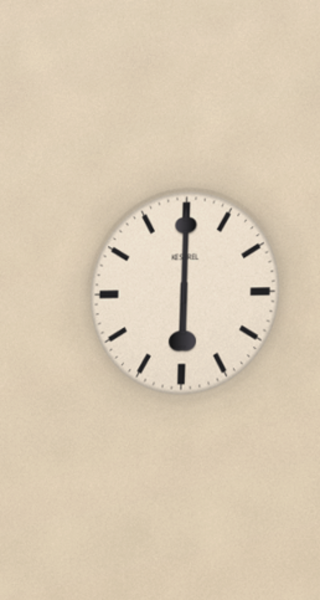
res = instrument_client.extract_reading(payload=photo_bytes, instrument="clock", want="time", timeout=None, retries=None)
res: 6:00
